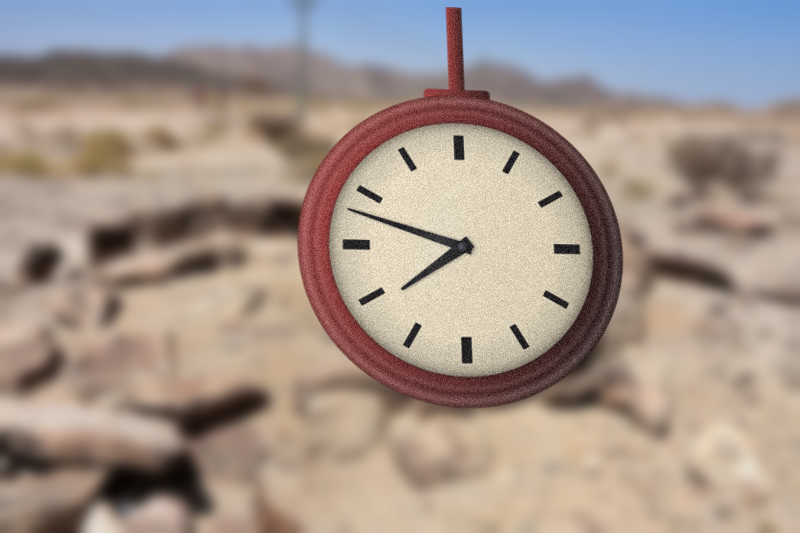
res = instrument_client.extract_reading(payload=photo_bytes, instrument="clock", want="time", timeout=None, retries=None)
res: 7:48
